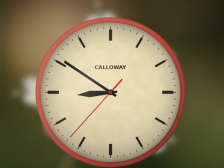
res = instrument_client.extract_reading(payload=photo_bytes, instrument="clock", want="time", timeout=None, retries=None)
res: 8:50:37
